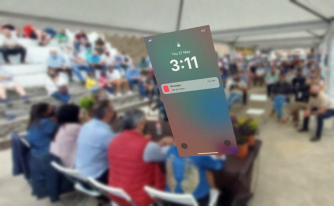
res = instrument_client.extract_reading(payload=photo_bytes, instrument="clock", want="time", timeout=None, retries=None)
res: 3:11
